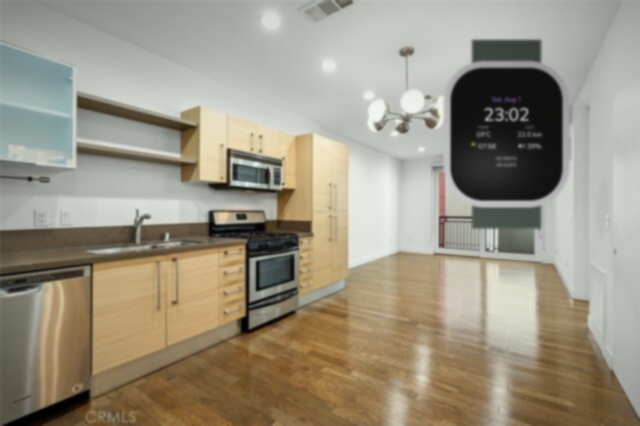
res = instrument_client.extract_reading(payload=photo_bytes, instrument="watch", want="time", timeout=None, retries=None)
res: 23:02
